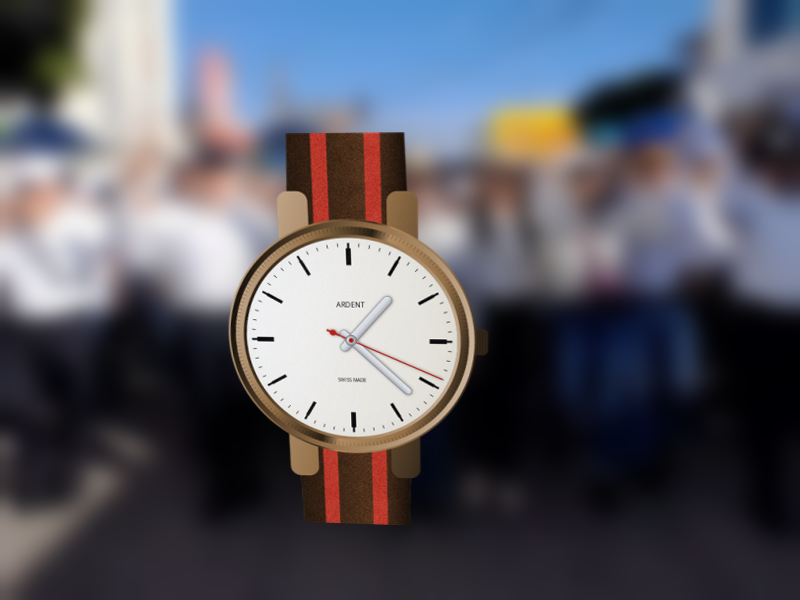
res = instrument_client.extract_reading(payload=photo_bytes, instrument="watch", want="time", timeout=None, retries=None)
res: 1:22:19
